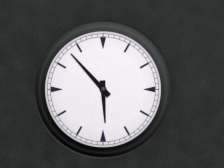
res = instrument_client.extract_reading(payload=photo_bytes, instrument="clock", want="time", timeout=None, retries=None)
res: 5:53
